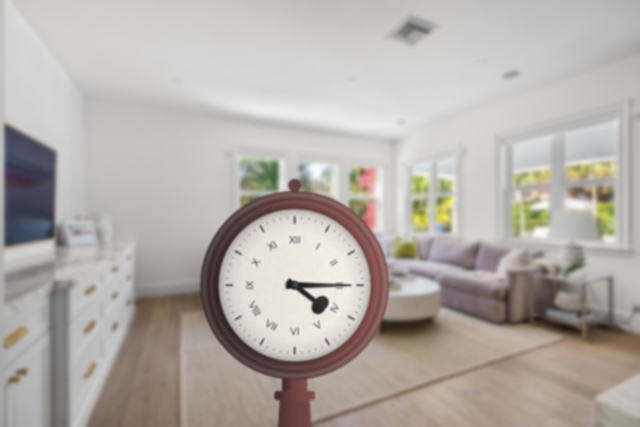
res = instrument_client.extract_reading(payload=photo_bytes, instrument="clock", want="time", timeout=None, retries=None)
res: 4:15
